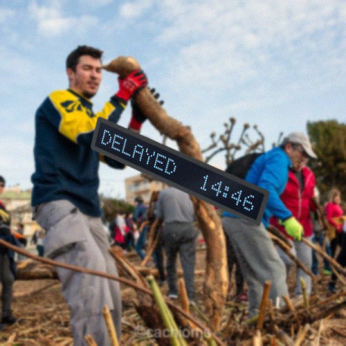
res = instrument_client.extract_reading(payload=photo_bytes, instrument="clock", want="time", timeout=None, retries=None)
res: 14:46
